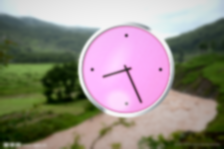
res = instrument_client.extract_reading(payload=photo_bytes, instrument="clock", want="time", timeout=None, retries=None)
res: 8:26
